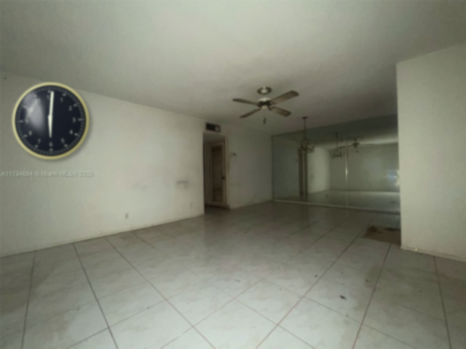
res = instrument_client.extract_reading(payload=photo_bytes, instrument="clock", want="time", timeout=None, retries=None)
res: 6:01
